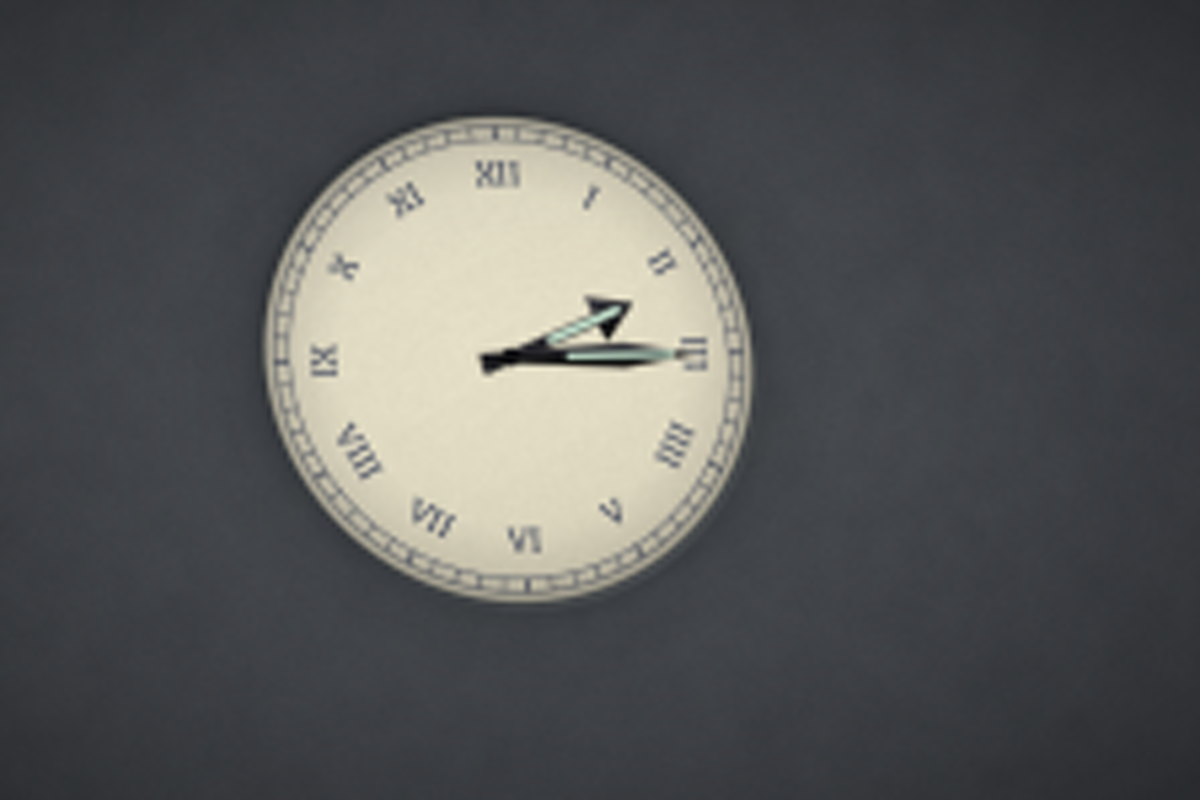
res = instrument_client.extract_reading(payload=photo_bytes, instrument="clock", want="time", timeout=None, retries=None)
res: 2:15
